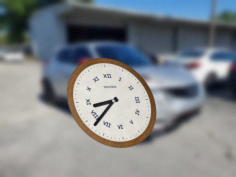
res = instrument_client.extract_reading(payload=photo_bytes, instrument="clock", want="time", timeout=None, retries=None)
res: 8:38
